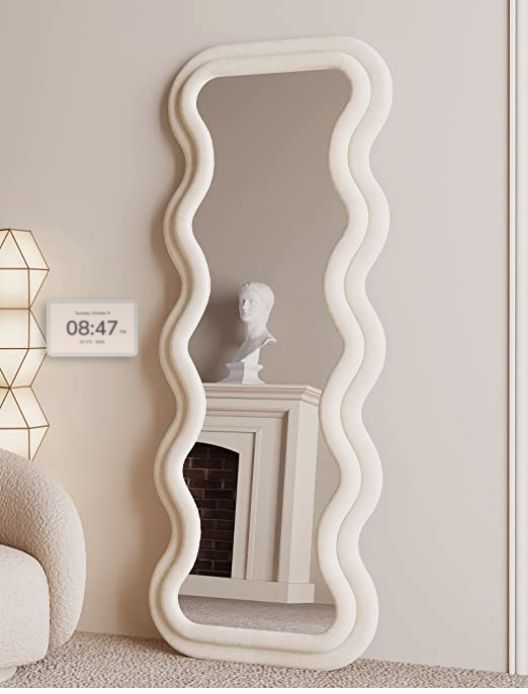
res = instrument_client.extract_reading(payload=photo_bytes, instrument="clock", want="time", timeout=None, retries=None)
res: 8:47
